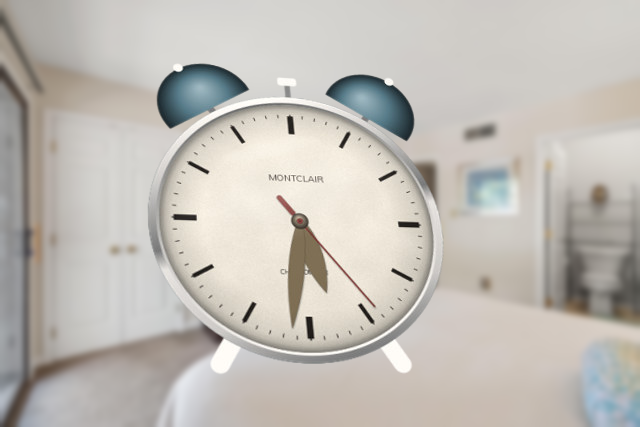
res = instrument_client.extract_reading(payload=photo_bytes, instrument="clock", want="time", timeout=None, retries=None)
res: 5:31:24
